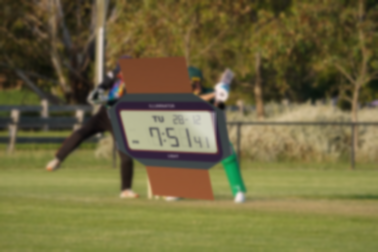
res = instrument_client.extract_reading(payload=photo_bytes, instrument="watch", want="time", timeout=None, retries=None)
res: 7:51
